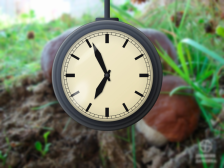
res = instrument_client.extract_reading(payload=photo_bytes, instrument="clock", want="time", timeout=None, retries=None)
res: 6:56
